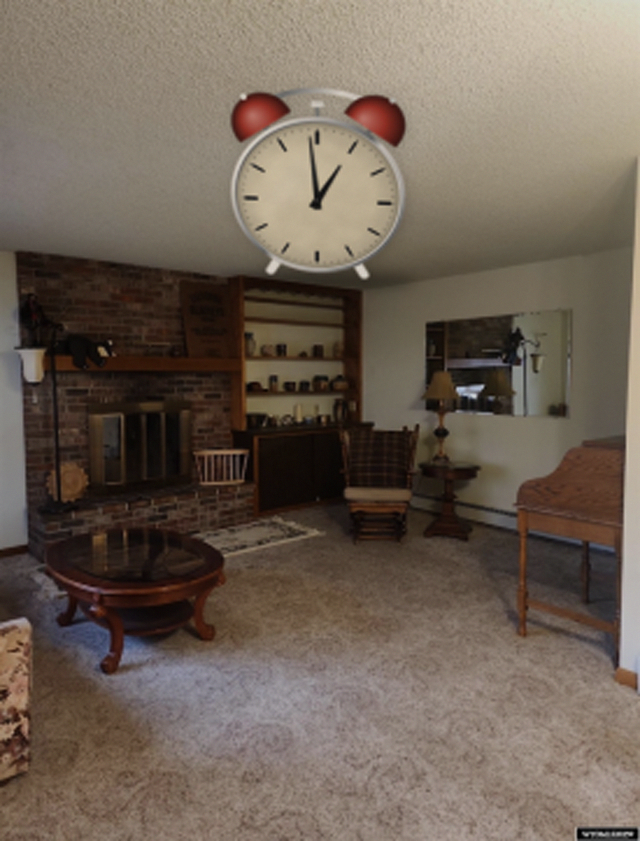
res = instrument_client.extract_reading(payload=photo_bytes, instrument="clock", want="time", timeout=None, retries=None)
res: 12:59
